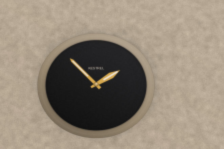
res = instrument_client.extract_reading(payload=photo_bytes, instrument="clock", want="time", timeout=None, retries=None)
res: 1:53
